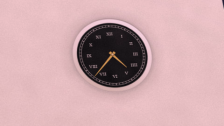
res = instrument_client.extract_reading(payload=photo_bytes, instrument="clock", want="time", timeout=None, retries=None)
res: 4:37
